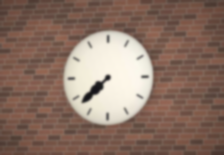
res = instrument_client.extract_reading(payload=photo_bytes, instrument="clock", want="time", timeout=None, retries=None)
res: 7:38
